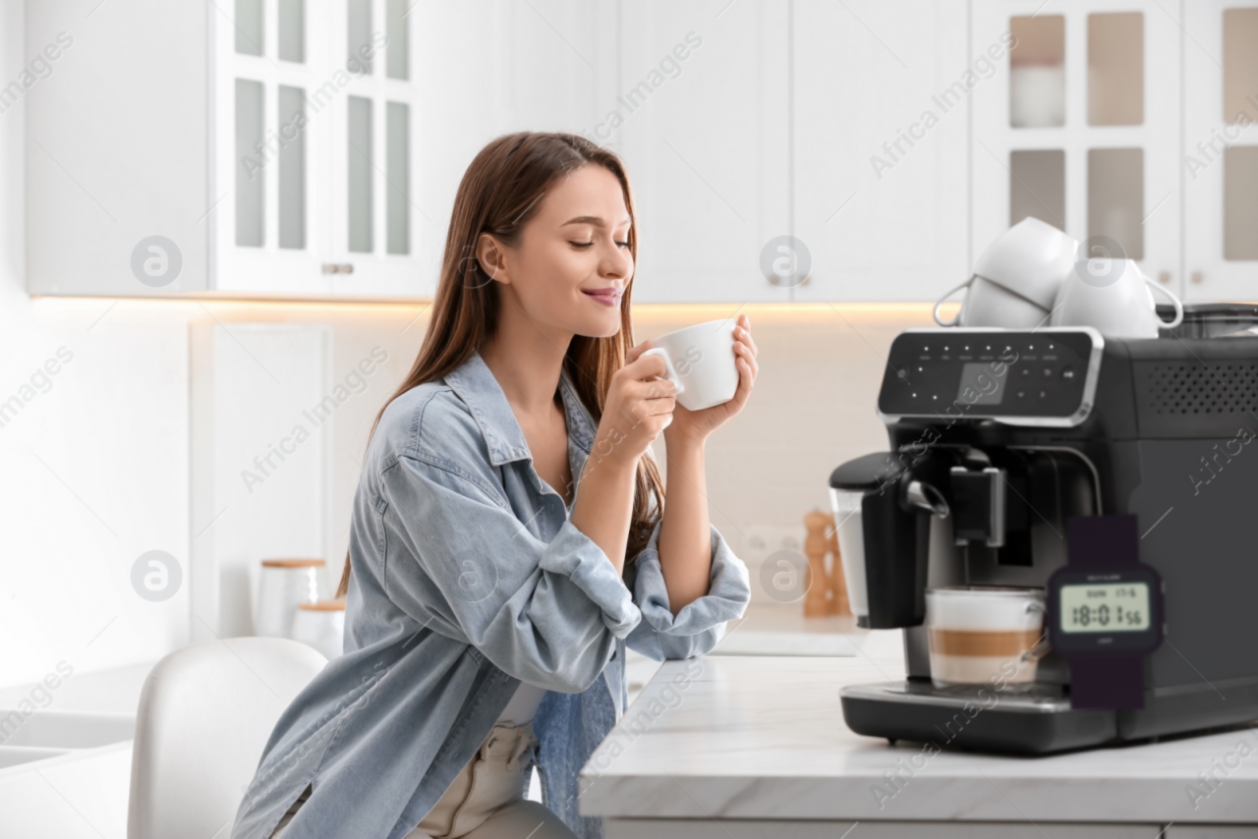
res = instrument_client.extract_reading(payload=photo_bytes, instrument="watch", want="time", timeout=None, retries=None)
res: 18:01
